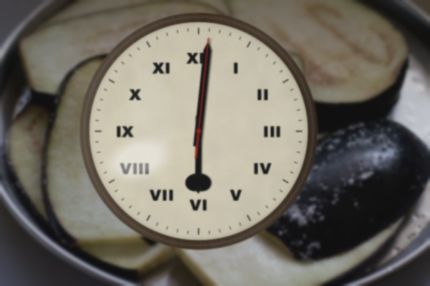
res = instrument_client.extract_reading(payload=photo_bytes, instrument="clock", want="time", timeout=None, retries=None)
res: 6:01:01
